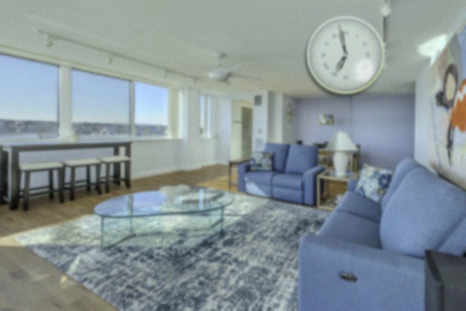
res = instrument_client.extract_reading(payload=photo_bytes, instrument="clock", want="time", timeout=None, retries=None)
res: 6:58
